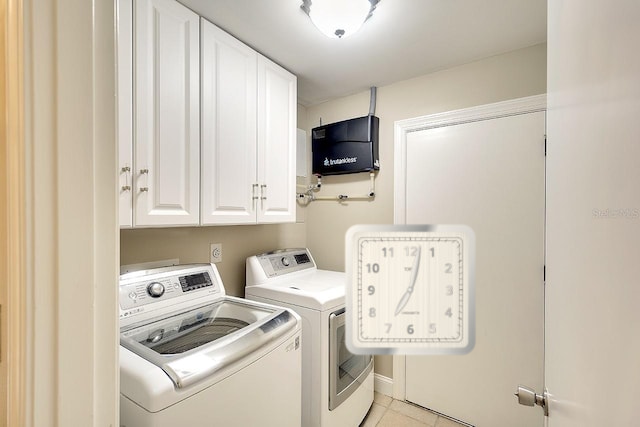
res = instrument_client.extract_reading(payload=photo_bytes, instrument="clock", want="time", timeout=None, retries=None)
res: 7:02
